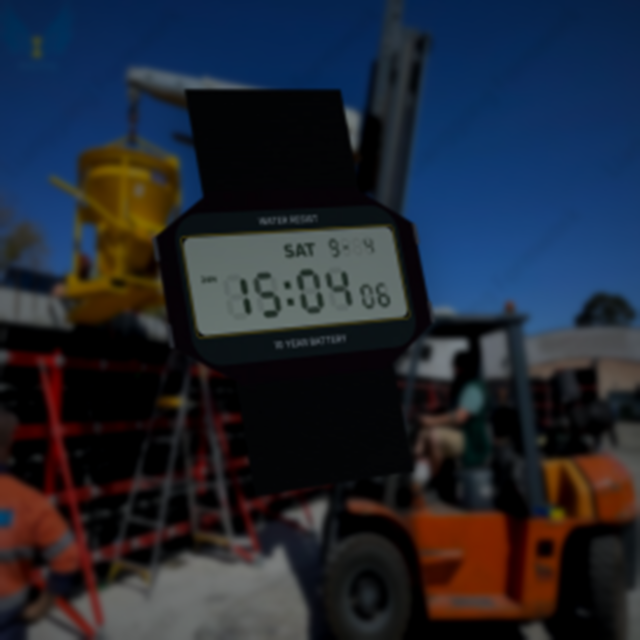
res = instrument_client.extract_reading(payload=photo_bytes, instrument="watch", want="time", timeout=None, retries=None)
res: 15:04:06
